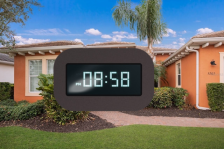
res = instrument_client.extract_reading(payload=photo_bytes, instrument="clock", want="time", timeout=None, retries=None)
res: 8:58
